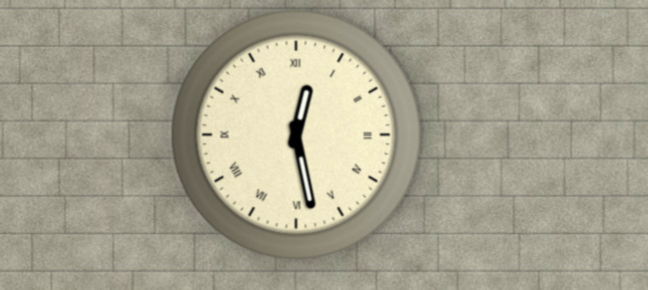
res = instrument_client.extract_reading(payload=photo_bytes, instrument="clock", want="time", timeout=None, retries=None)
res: 12:28
